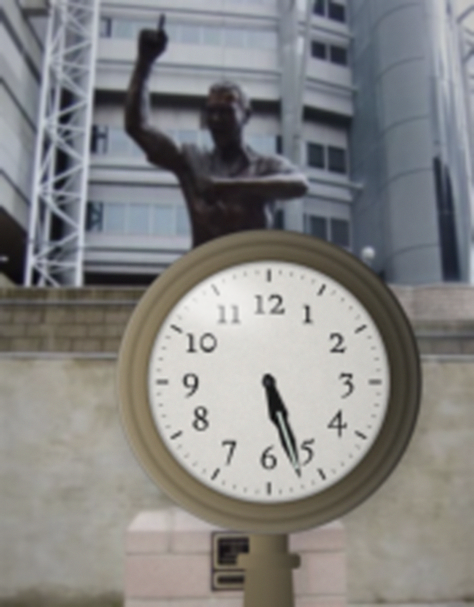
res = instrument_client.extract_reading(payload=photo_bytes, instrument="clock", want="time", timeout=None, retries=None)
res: 5:27
